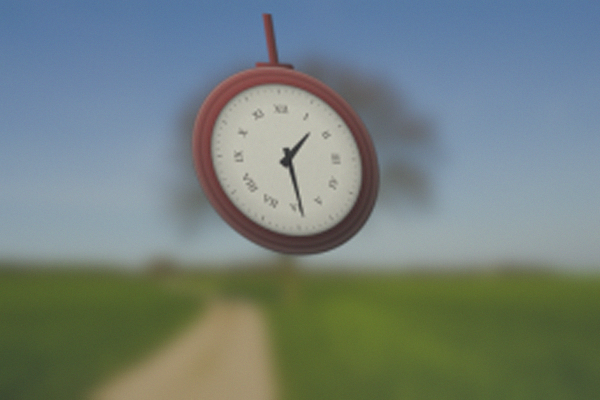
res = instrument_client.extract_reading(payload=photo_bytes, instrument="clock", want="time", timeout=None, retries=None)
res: 1:29
